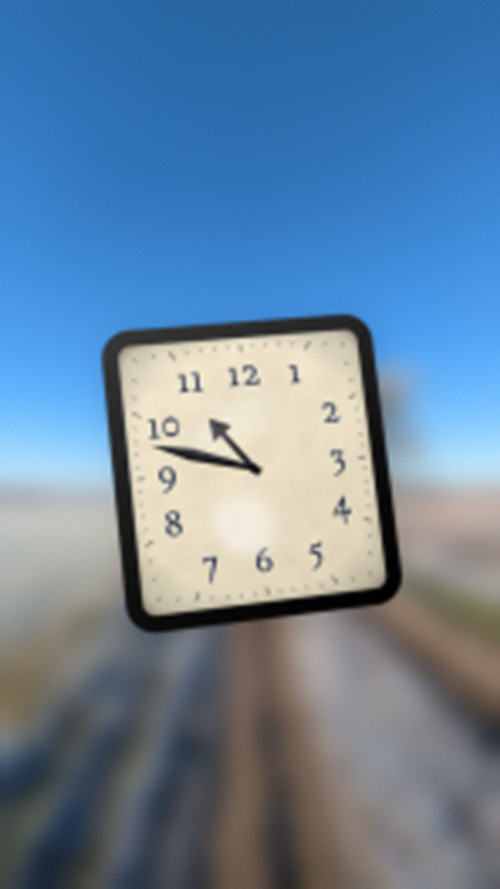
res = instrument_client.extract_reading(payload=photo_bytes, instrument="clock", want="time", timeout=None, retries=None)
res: 10:48
